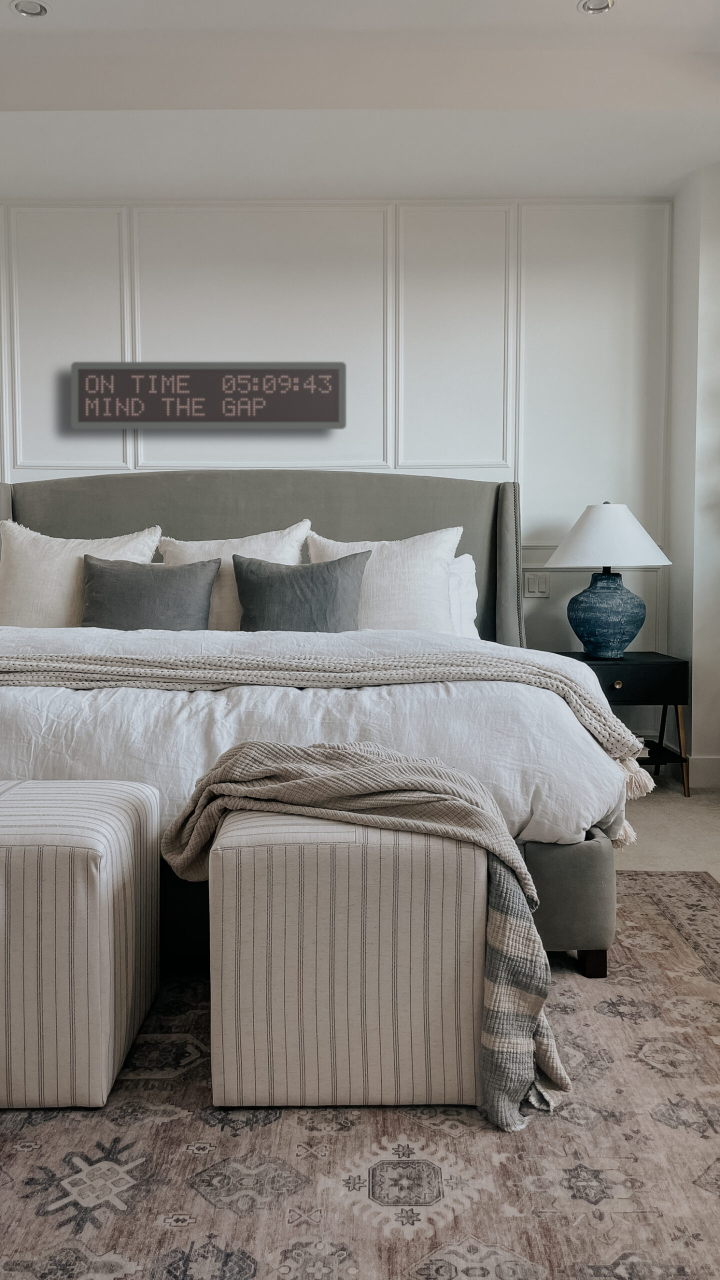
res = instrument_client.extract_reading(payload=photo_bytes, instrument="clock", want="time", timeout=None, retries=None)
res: 5:09:43
